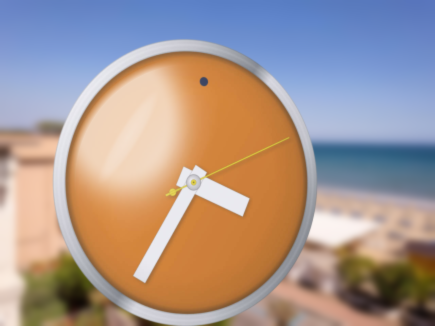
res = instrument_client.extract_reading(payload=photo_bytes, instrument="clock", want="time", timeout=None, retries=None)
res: 3:34:10
